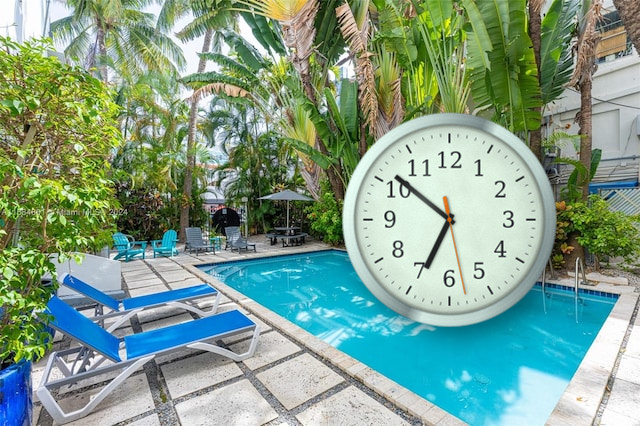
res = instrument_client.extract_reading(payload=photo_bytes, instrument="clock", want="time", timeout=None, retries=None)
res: 6:51:28
